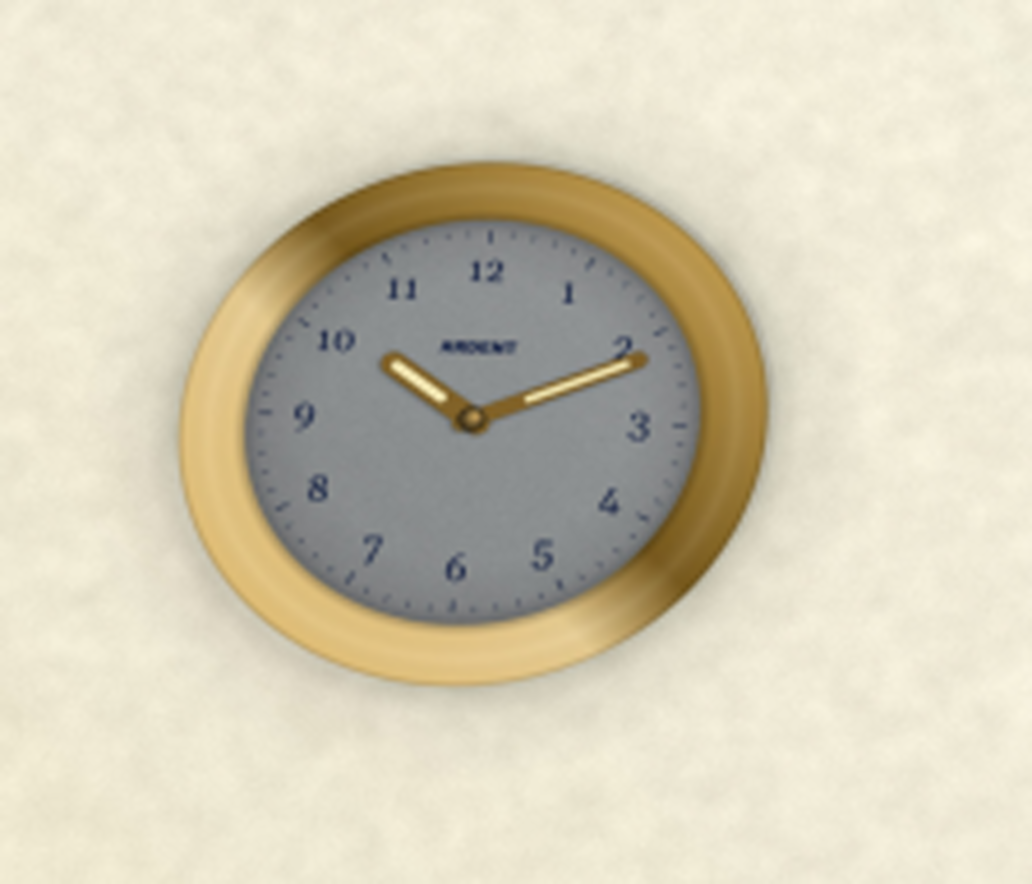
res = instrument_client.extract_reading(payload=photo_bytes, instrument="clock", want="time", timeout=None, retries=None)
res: 10:11
